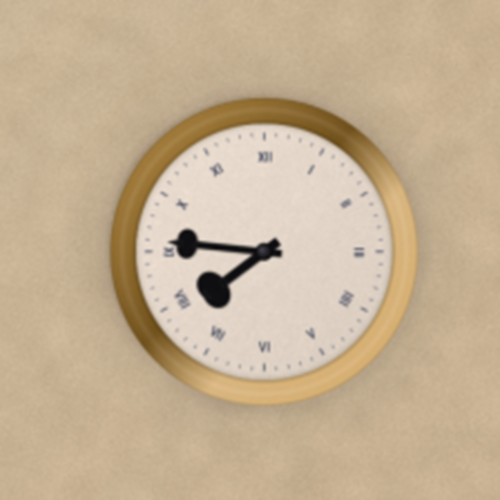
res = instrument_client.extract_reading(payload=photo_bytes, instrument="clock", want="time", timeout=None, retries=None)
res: 7:46
